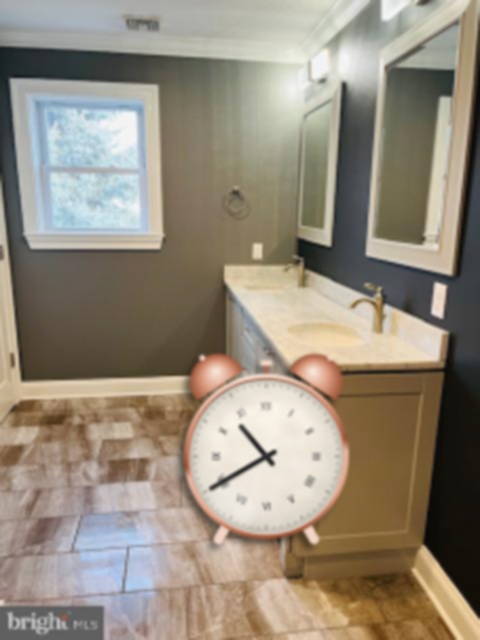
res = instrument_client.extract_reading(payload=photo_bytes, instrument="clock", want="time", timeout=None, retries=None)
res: 10:40
